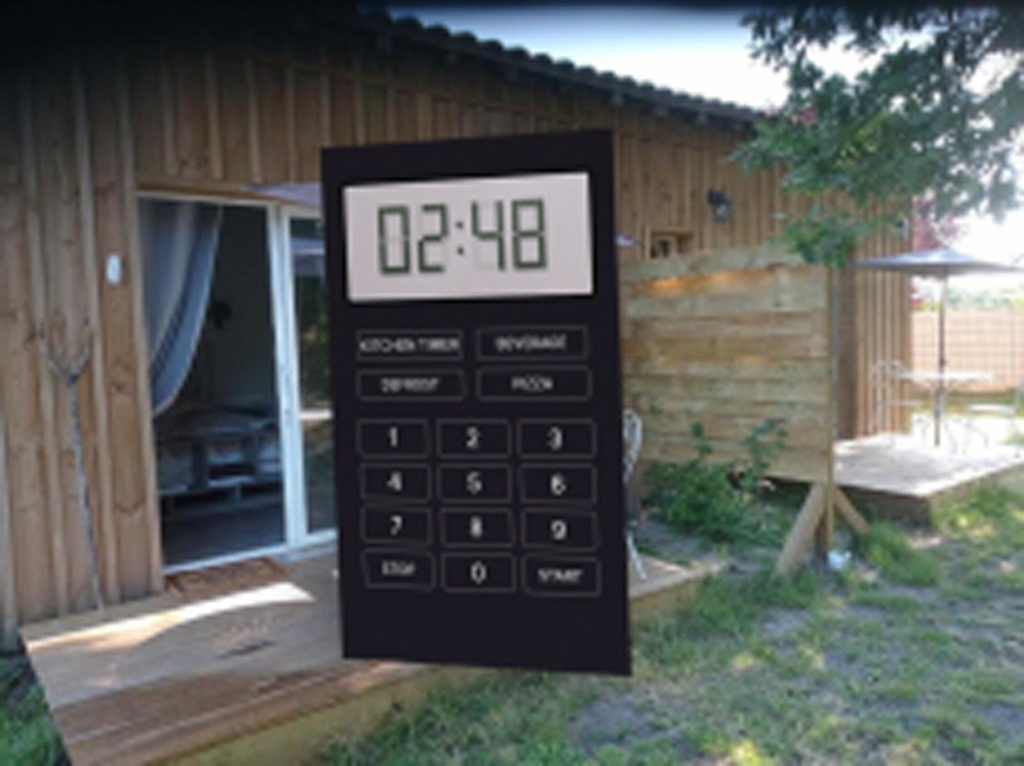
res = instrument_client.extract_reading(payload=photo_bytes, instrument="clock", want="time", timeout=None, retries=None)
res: 2:48
